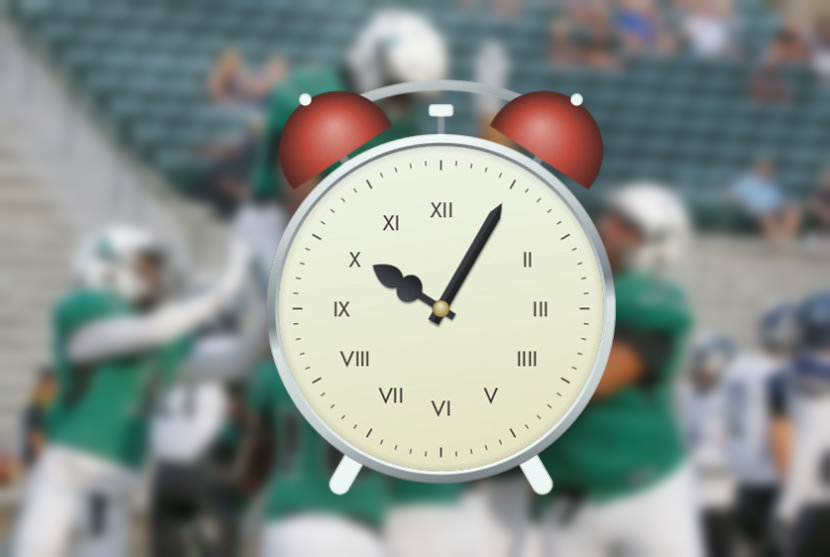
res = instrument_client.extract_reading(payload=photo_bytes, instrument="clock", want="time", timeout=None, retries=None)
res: 10:05
